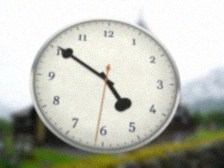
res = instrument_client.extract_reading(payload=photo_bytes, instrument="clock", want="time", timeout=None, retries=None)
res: 4:50:31
